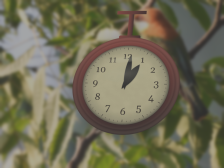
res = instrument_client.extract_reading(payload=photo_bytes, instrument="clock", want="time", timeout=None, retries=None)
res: 1:01
